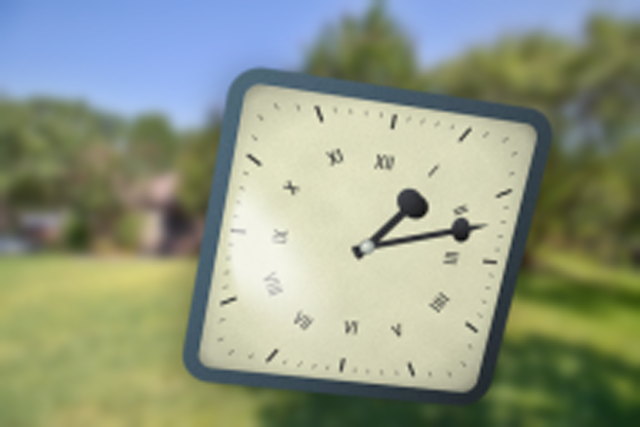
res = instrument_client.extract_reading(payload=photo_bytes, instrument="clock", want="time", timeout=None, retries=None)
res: 1:12
